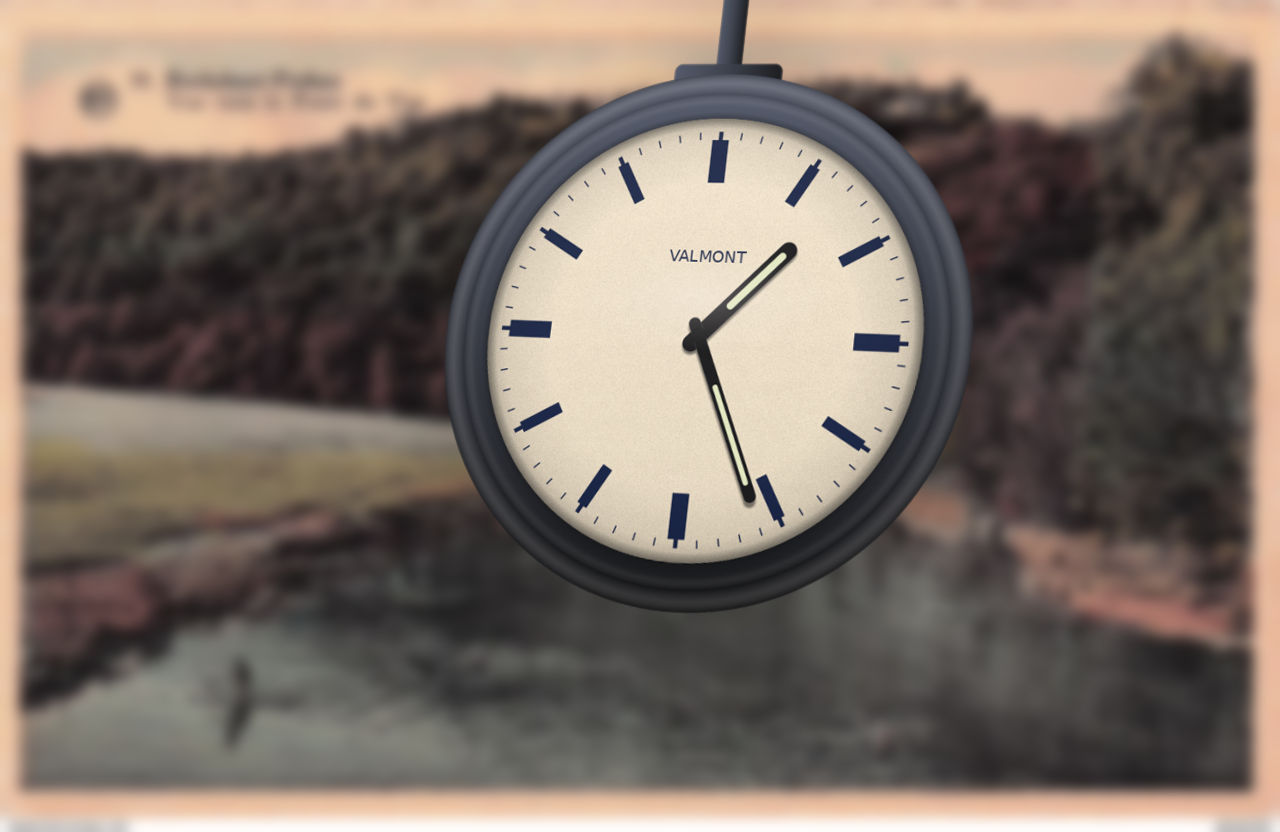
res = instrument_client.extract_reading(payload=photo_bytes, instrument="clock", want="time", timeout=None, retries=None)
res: 1:26
